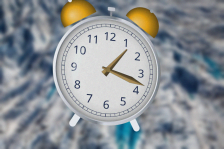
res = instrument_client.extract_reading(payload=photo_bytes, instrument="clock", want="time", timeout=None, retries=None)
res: 1:18
